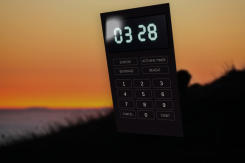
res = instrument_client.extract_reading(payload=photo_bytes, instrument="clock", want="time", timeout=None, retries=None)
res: 3:28
